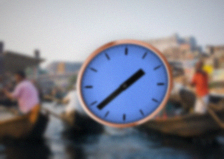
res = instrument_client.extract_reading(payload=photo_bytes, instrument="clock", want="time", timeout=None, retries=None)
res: 1:38
